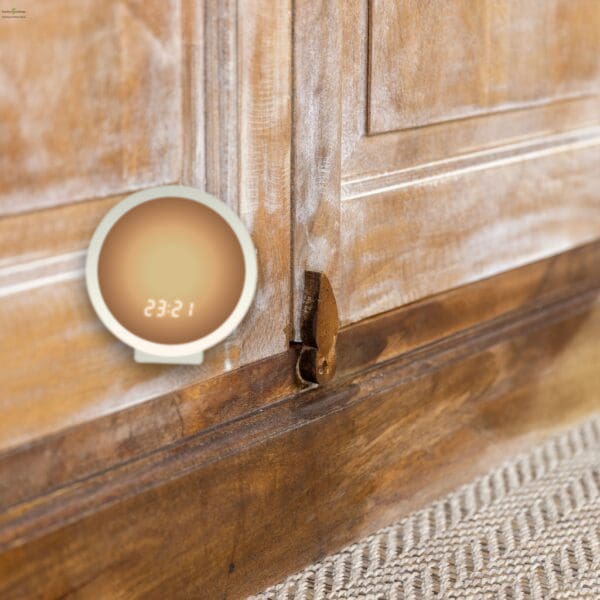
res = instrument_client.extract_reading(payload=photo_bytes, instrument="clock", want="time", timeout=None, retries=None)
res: 23:21
